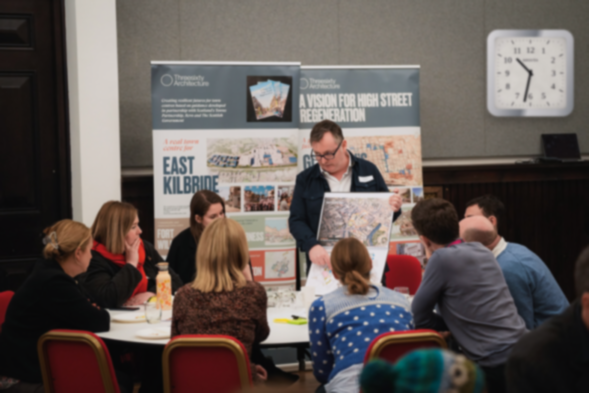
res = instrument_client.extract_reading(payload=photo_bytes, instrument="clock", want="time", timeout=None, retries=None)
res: 10:32
